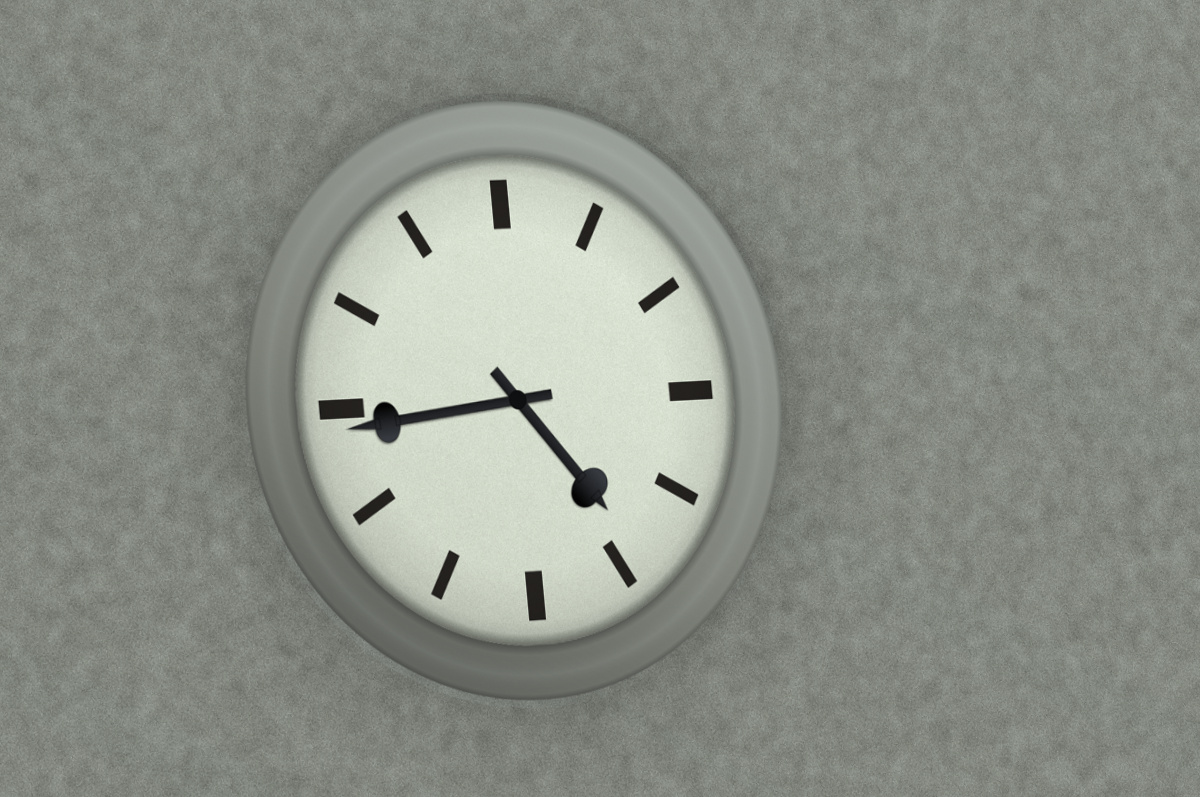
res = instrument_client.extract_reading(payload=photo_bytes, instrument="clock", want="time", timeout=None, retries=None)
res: 4:44
